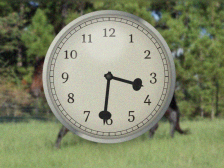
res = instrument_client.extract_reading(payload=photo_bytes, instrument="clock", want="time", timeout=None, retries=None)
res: 3:31
